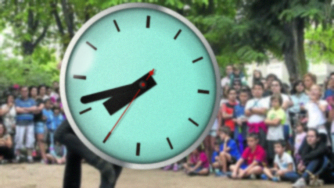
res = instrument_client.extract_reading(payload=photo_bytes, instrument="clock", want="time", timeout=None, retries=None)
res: 7:41:35
